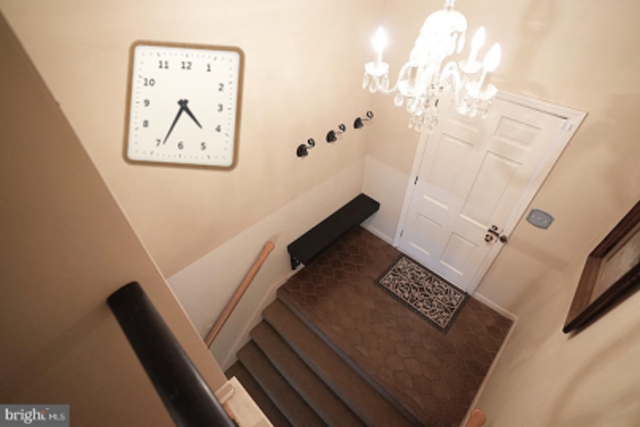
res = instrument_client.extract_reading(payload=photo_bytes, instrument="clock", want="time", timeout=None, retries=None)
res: 4:34
